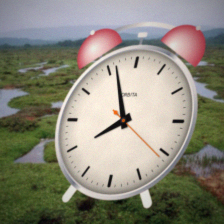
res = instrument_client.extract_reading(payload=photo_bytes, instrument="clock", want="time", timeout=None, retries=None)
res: 7:56:21
